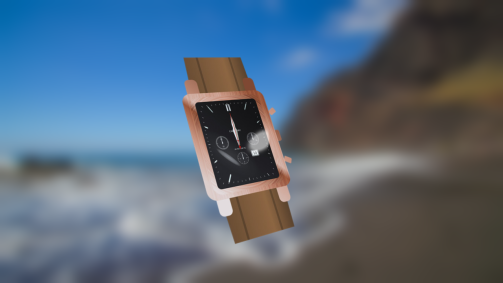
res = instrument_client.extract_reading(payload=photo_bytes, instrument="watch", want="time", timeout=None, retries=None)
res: 12:00
